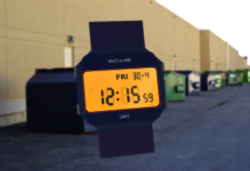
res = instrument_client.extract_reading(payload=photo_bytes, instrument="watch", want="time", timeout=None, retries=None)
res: 12:15:59
